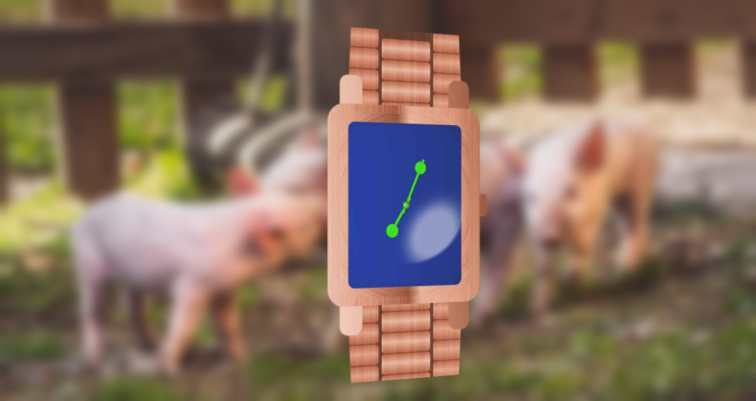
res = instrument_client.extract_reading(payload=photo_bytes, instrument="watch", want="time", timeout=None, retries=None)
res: 7:04
